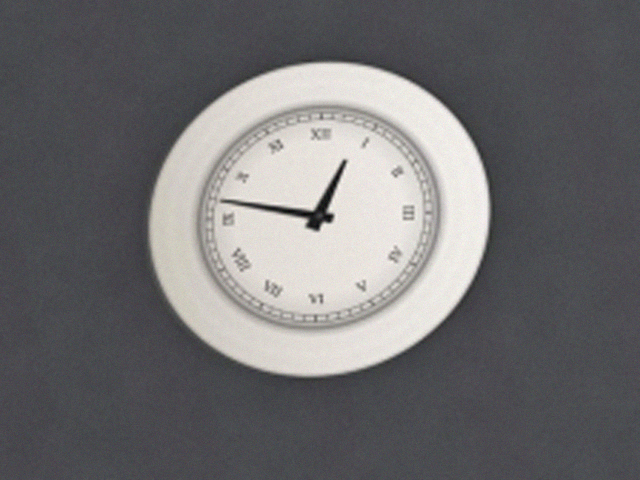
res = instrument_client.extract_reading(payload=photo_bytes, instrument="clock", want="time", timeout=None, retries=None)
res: 12:47
